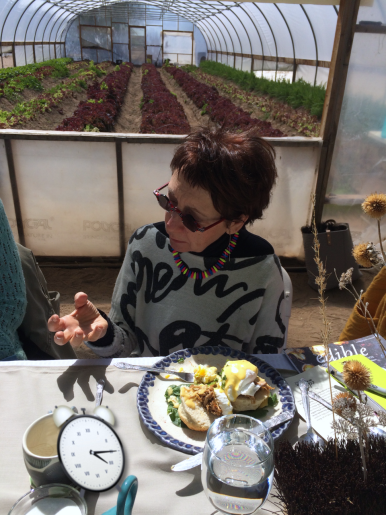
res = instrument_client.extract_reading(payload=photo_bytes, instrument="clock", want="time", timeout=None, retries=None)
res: 4:15
